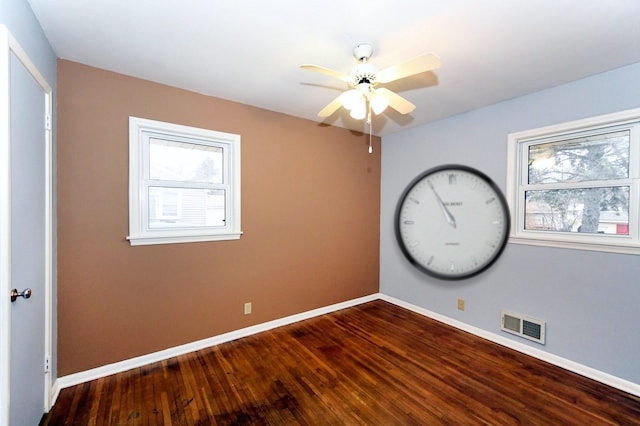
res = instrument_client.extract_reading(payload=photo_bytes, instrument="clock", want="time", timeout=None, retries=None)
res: 10:55
